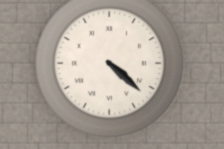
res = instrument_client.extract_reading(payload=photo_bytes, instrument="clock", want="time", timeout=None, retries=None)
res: 4:22
